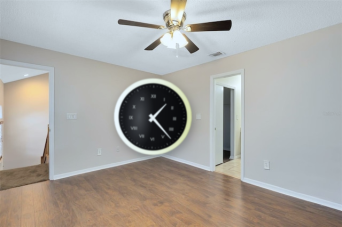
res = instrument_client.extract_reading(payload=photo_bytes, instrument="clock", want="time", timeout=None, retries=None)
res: 1:23
